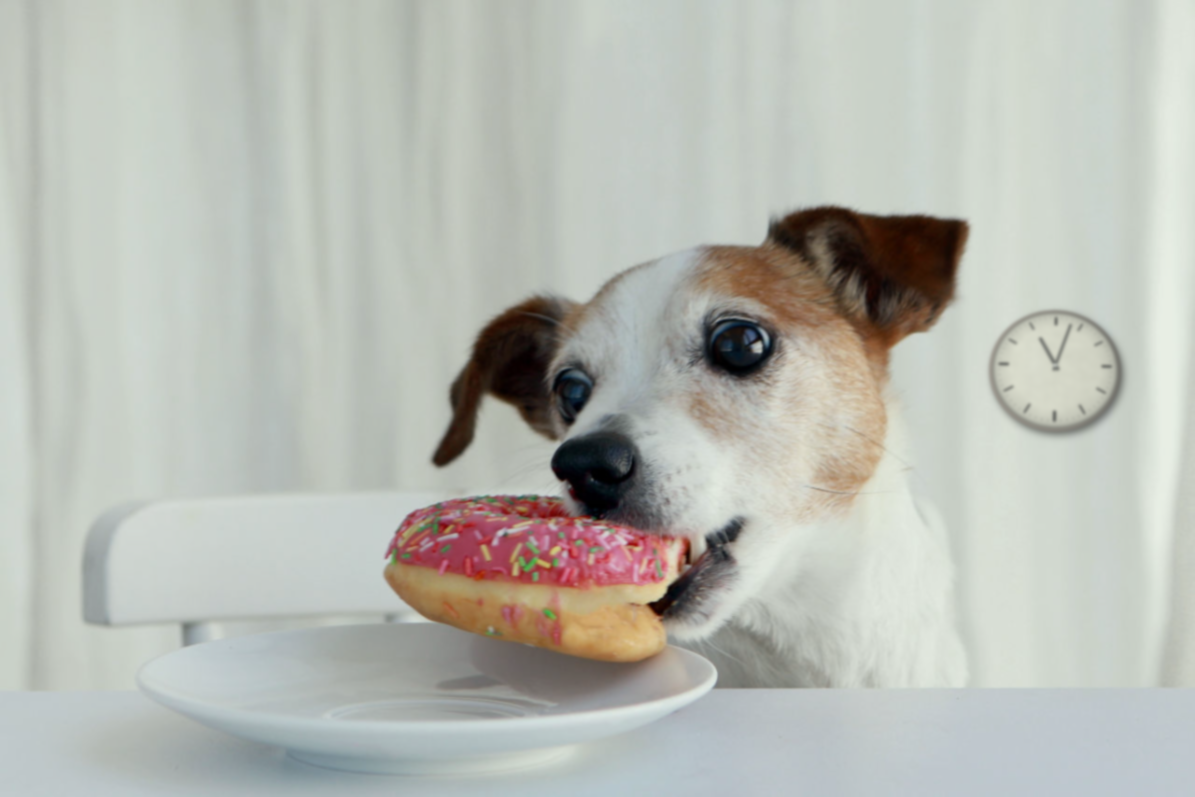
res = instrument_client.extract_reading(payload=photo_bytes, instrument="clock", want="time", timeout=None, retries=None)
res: 11:03
